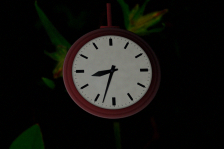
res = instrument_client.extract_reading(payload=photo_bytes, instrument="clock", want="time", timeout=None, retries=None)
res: 8:33
